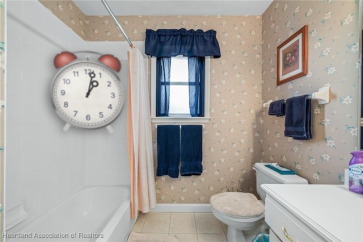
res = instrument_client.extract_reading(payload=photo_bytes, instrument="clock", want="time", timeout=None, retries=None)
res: 1:02
